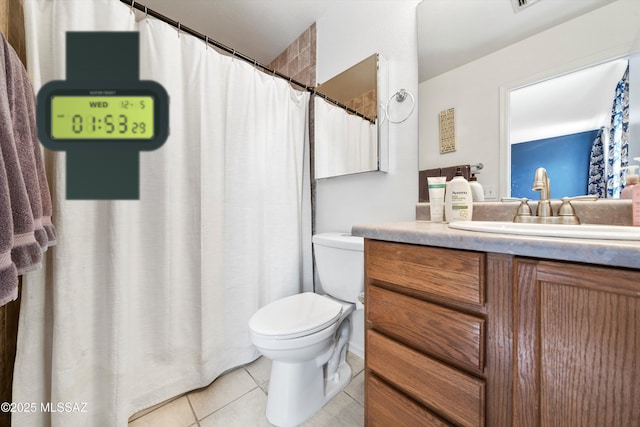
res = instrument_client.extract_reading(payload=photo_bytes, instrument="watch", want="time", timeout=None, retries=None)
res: 1:53:29
